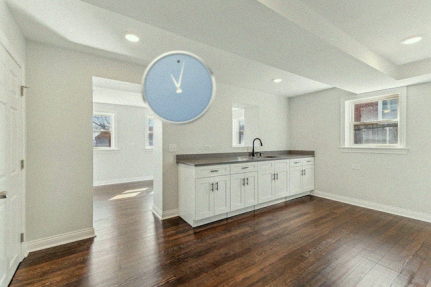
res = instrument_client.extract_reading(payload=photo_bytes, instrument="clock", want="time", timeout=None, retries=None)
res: 11:02
